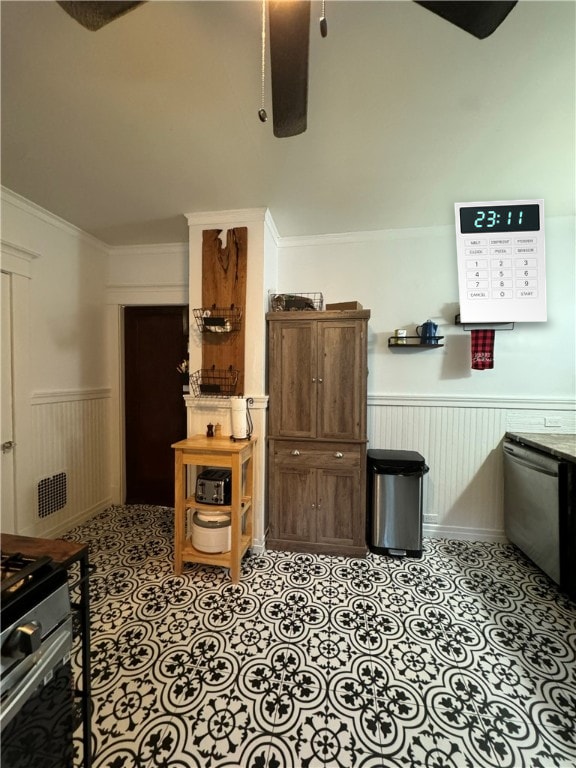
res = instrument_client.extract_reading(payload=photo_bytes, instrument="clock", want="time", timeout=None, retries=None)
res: 23:11
